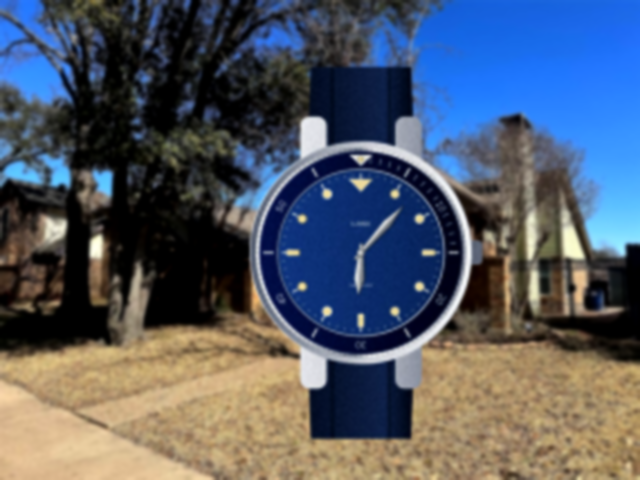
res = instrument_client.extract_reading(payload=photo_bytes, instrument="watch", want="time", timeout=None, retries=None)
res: 6:07
